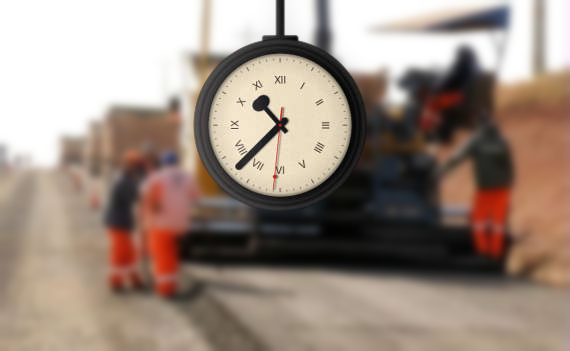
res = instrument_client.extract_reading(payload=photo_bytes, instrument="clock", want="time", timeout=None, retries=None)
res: 10:37:31
